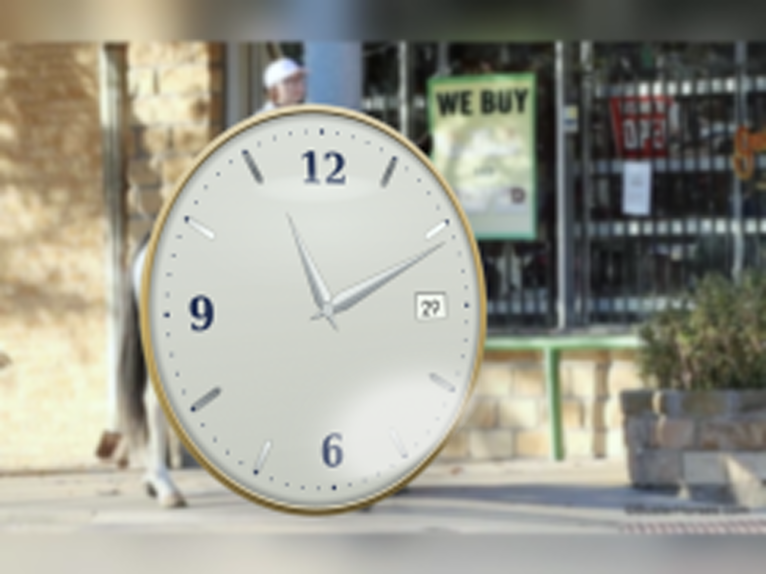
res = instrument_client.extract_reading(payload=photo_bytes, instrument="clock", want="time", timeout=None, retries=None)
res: 11:11
